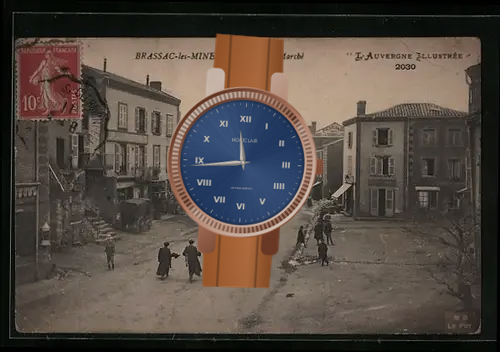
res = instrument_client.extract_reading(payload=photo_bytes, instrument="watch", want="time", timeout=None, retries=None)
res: 11:44
